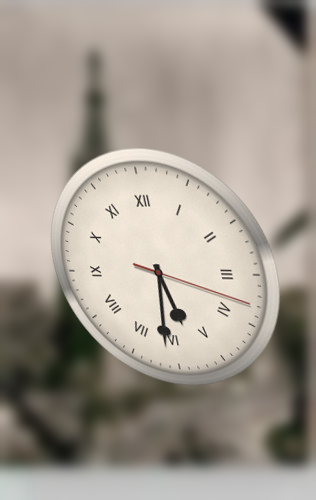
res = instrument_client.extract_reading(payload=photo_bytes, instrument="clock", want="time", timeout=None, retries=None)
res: 5:31:18
